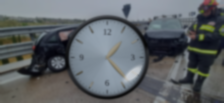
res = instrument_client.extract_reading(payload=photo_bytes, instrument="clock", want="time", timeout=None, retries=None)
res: 1:23
